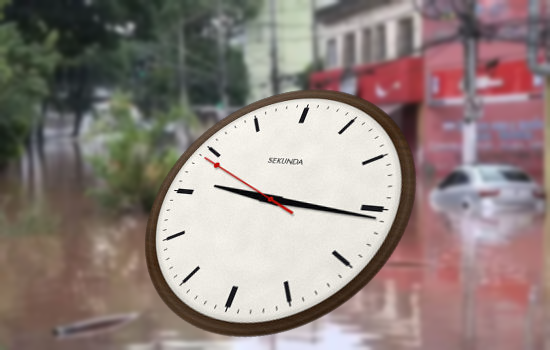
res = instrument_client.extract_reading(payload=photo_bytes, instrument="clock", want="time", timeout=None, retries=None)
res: 9:15:49
